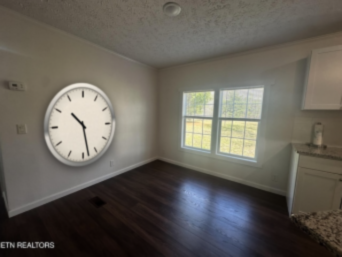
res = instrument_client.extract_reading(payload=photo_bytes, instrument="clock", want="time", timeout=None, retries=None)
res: 10:28
